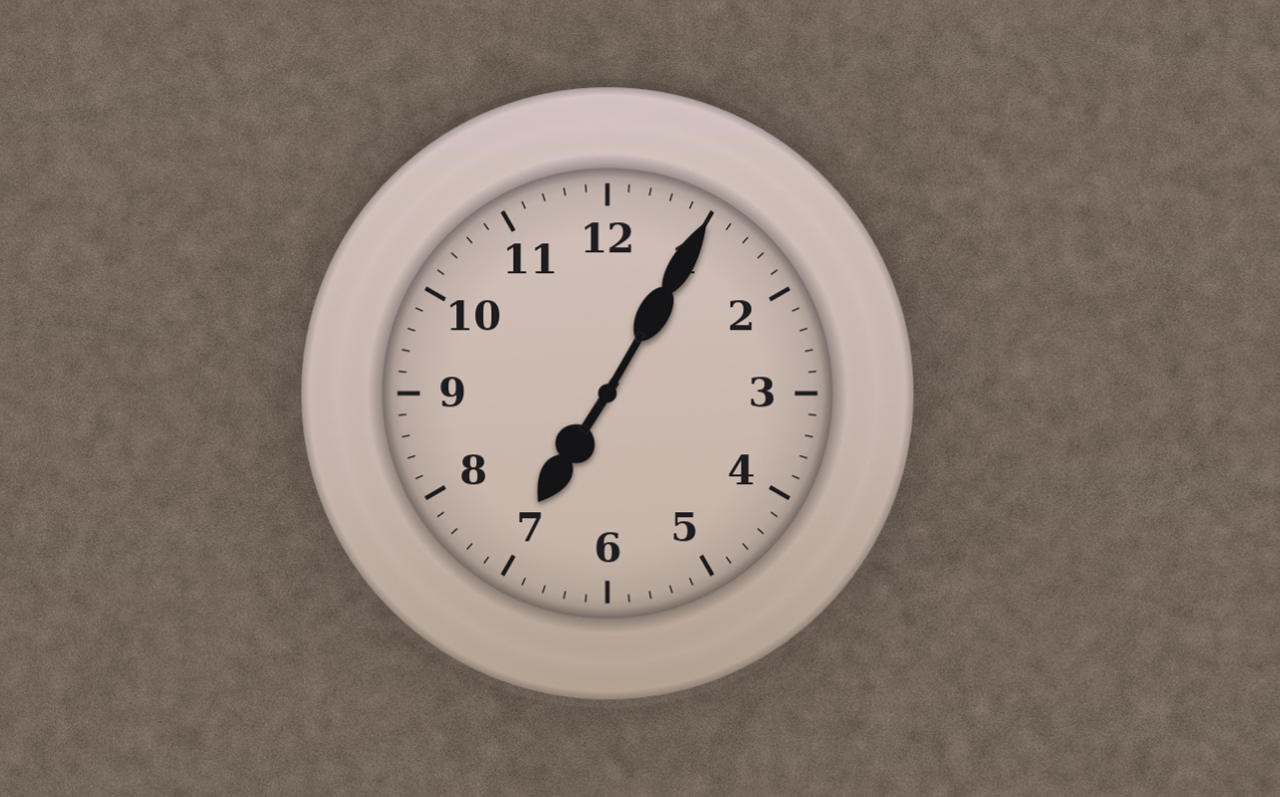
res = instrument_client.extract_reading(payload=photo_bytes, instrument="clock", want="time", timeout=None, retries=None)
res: 7:05
